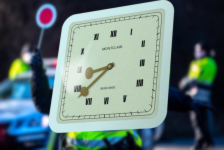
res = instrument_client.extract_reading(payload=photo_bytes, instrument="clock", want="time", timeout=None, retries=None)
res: 8:38
